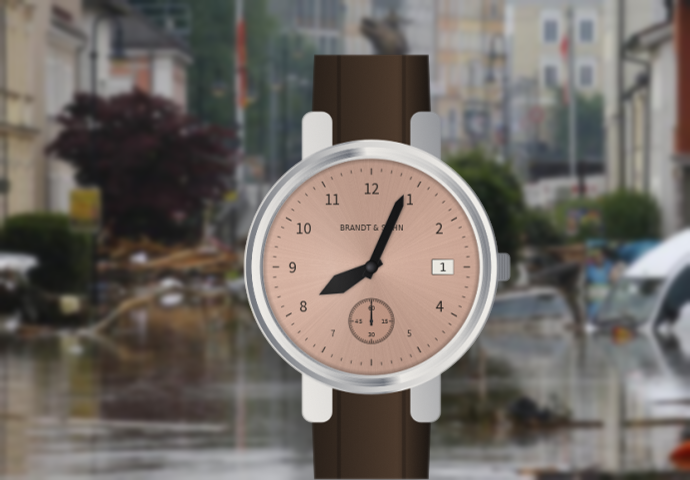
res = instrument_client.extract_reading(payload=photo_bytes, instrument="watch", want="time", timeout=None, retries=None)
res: 8:04
